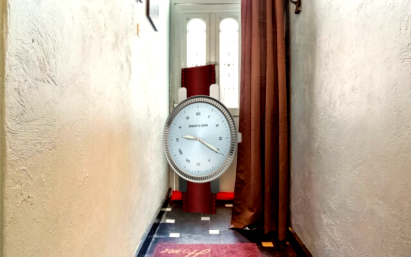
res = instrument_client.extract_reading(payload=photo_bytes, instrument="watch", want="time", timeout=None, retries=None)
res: 9:20
